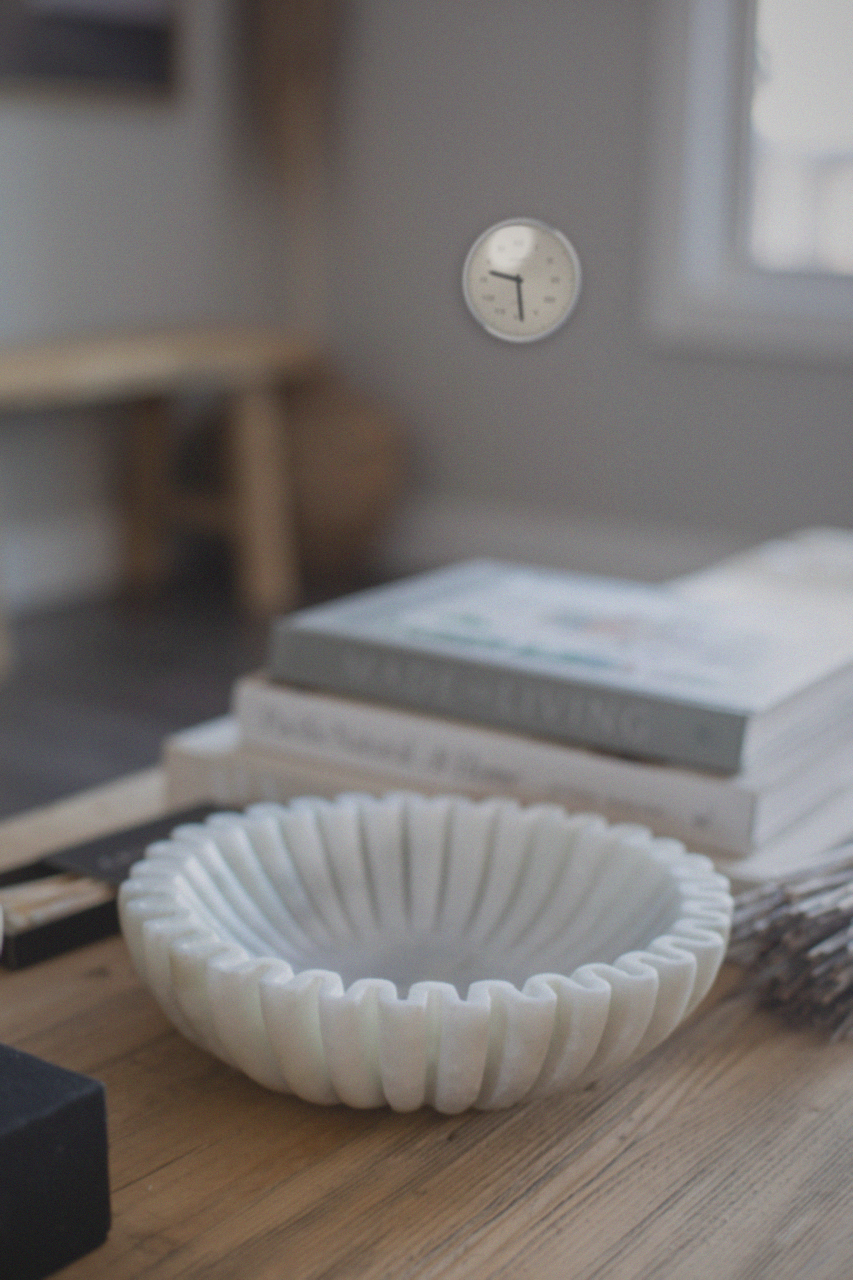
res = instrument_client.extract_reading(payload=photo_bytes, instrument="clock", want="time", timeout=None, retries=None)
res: 9:29
